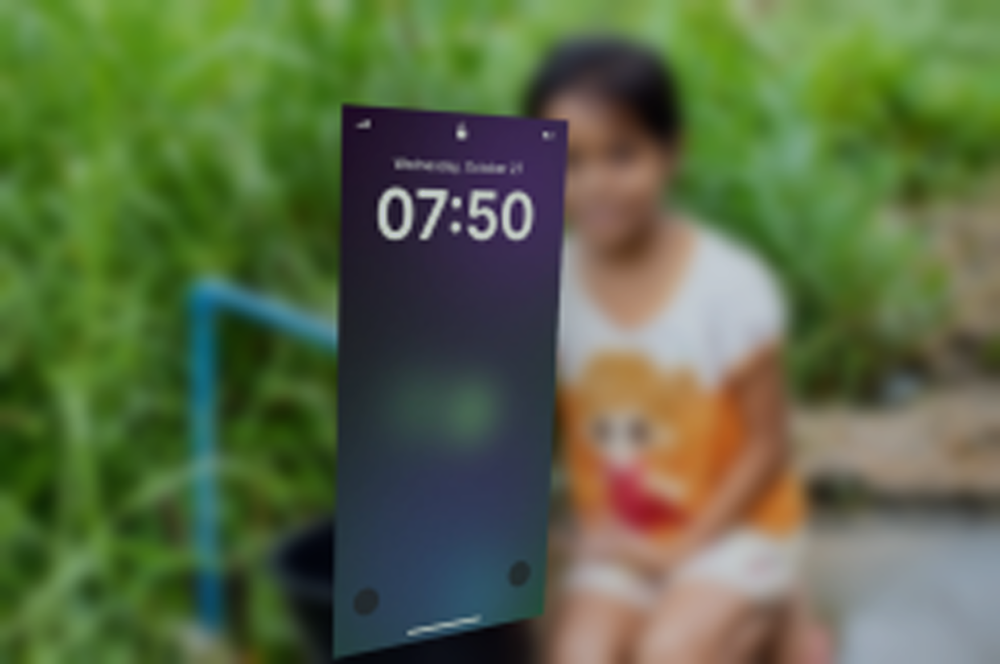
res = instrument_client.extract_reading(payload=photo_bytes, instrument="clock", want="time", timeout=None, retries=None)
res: 7:50
